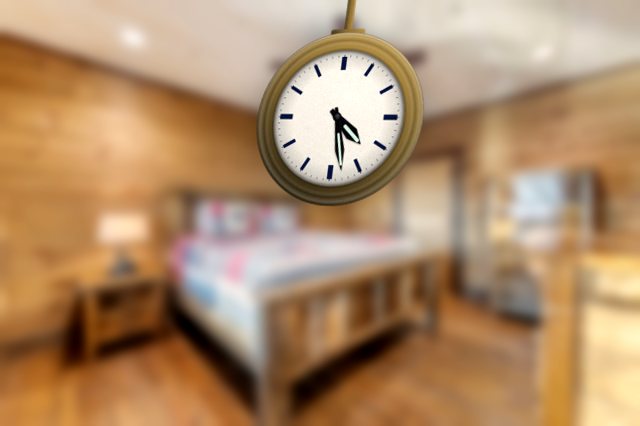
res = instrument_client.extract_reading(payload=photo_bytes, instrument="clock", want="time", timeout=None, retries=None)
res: 4:28
